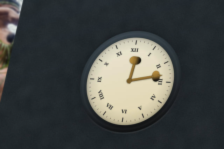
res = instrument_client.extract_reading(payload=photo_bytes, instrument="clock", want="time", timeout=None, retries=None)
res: 12:13
